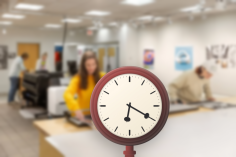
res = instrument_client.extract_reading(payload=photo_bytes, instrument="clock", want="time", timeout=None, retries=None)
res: 6:20
